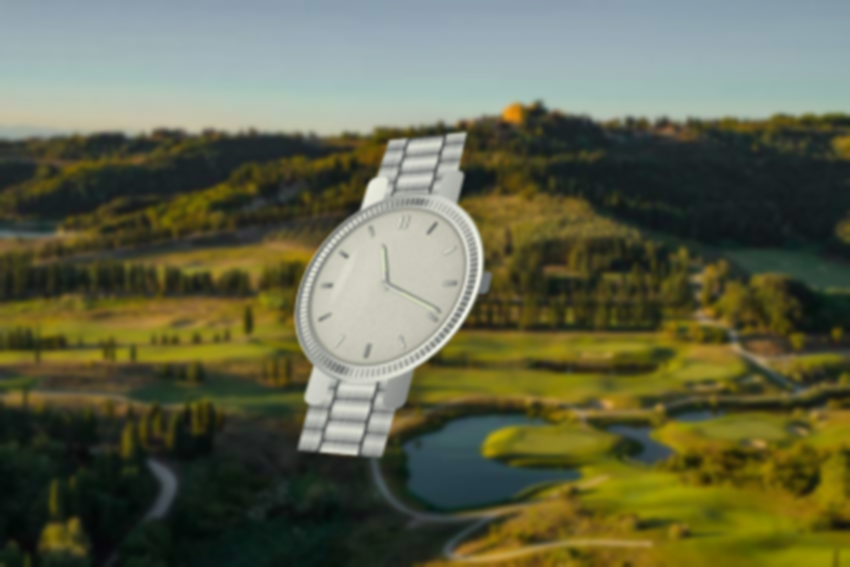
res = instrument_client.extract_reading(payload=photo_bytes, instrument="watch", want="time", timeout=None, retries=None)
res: 11:19
